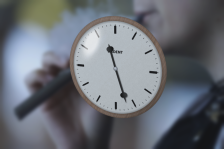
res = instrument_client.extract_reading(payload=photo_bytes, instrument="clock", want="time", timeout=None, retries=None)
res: 11:27
